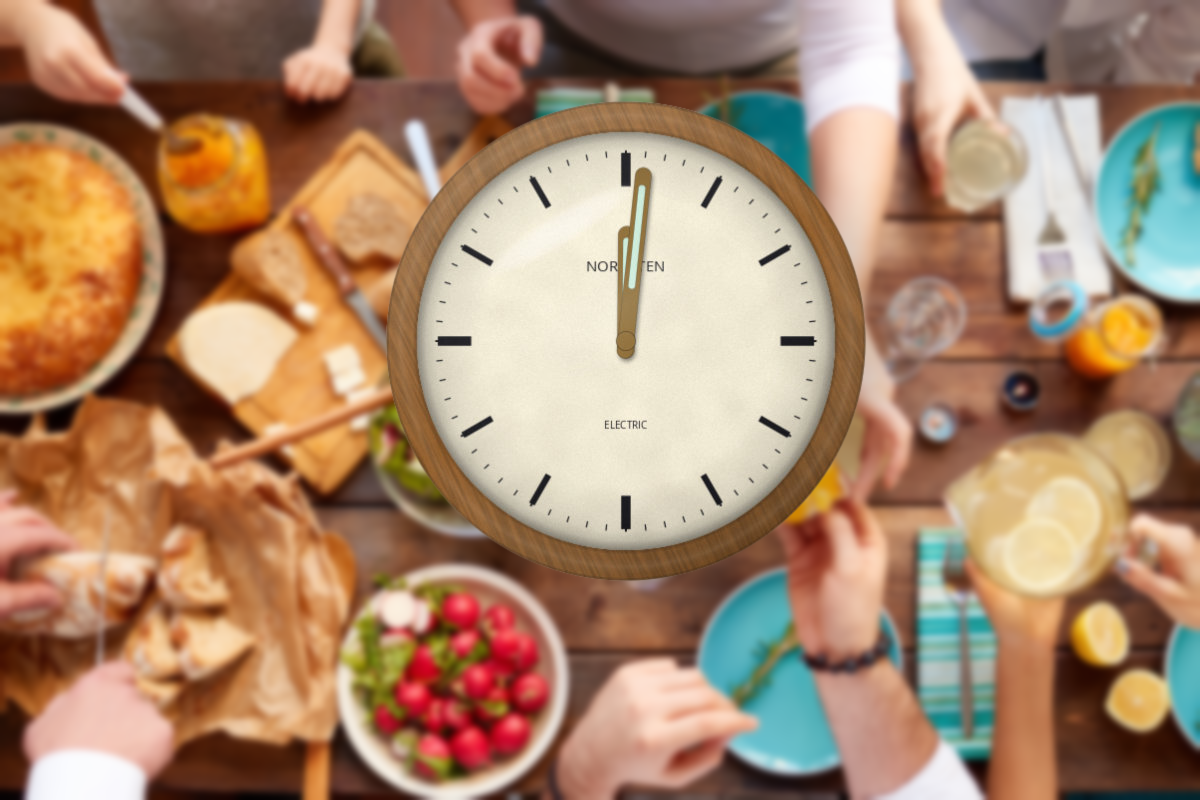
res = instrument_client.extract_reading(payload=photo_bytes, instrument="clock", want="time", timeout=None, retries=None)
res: 12:01
